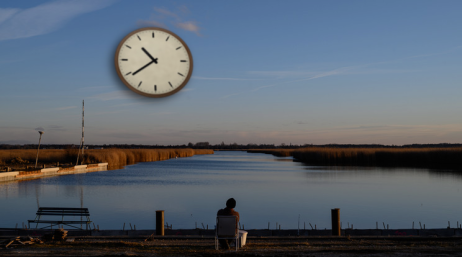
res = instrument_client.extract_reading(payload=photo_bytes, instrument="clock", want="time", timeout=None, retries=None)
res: 10:39
